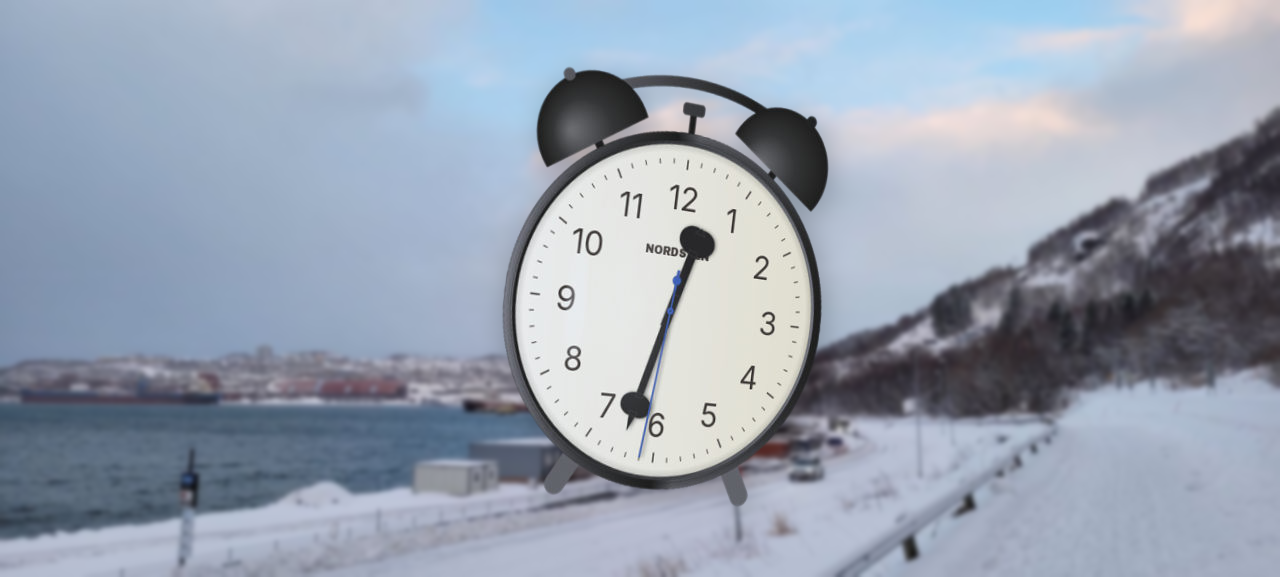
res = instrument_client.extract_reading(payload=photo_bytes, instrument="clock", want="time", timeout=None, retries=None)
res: 12:32:31
